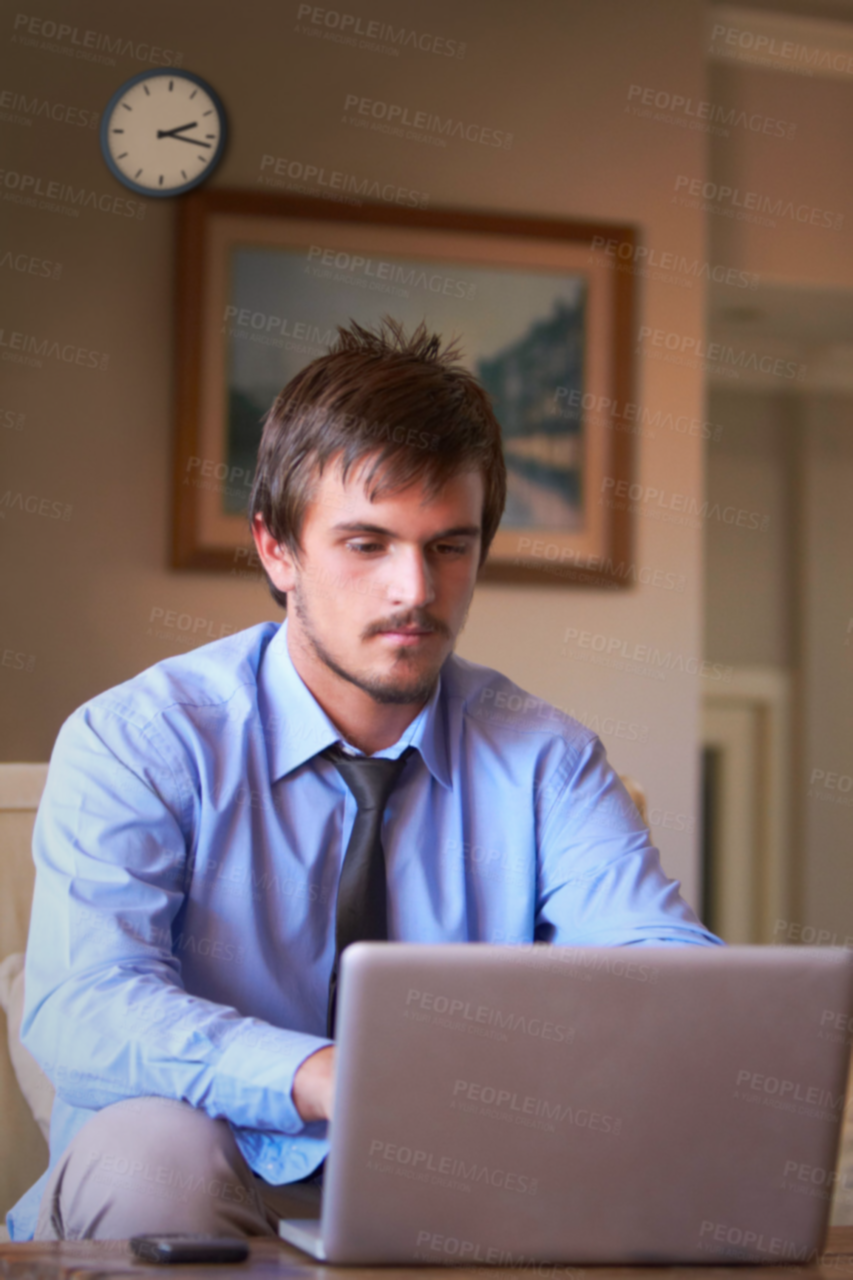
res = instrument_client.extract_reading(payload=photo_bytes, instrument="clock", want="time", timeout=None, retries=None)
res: 2:17
